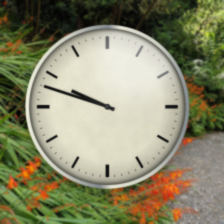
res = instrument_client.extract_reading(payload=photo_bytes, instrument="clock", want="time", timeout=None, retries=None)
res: 9:48
